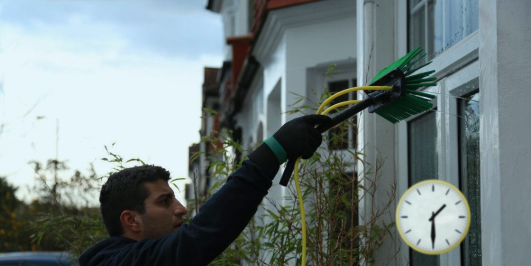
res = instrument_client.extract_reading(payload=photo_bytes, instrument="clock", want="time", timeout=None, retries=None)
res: 1:30
